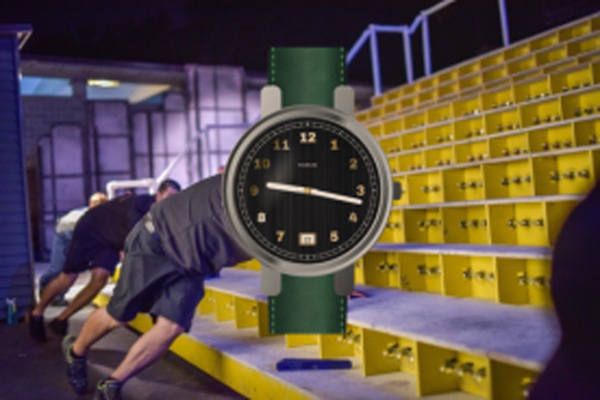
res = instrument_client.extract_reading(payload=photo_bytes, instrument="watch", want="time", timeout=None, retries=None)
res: 9:17
